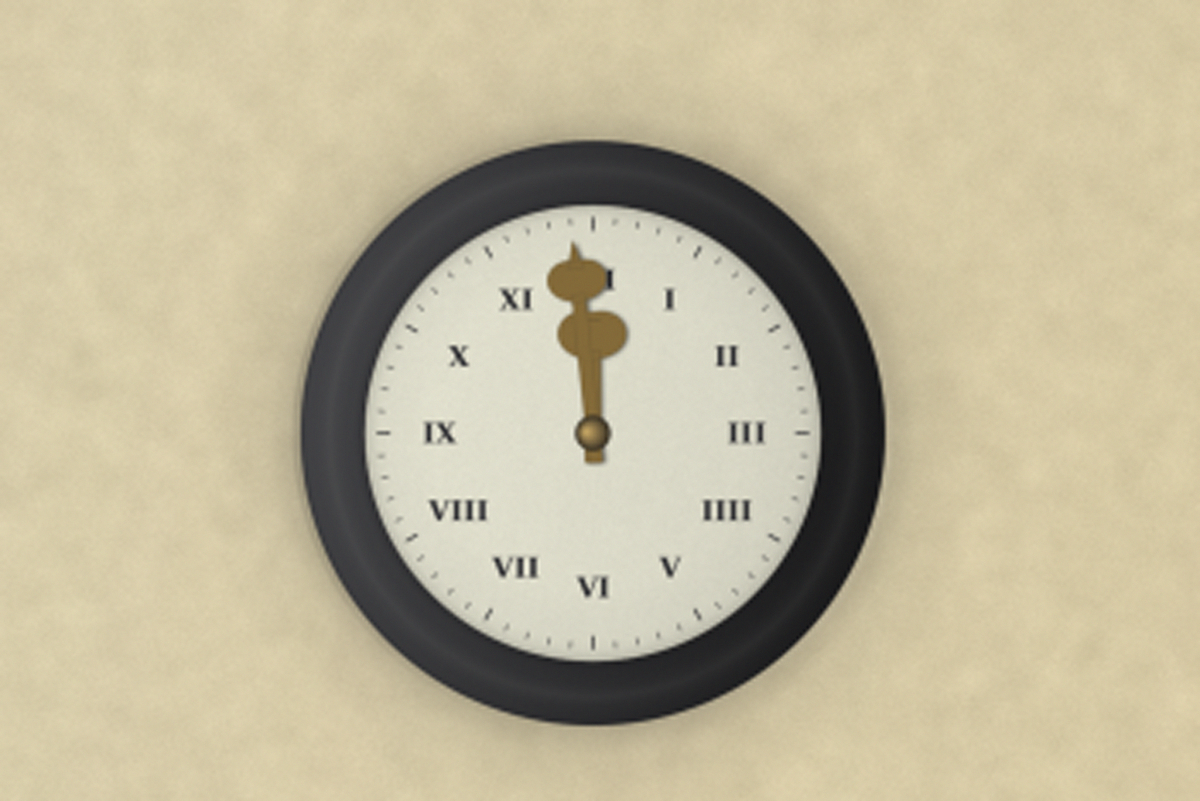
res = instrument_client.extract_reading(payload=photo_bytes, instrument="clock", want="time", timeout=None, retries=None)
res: 11:59
